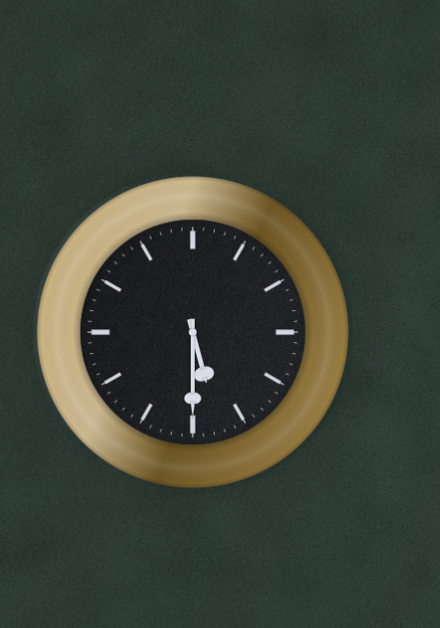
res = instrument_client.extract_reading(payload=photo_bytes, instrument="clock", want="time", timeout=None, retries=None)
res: 5:30
